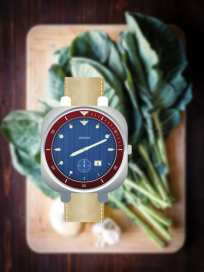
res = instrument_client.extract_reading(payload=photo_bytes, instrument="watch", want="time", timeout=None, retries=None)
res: 8:11
